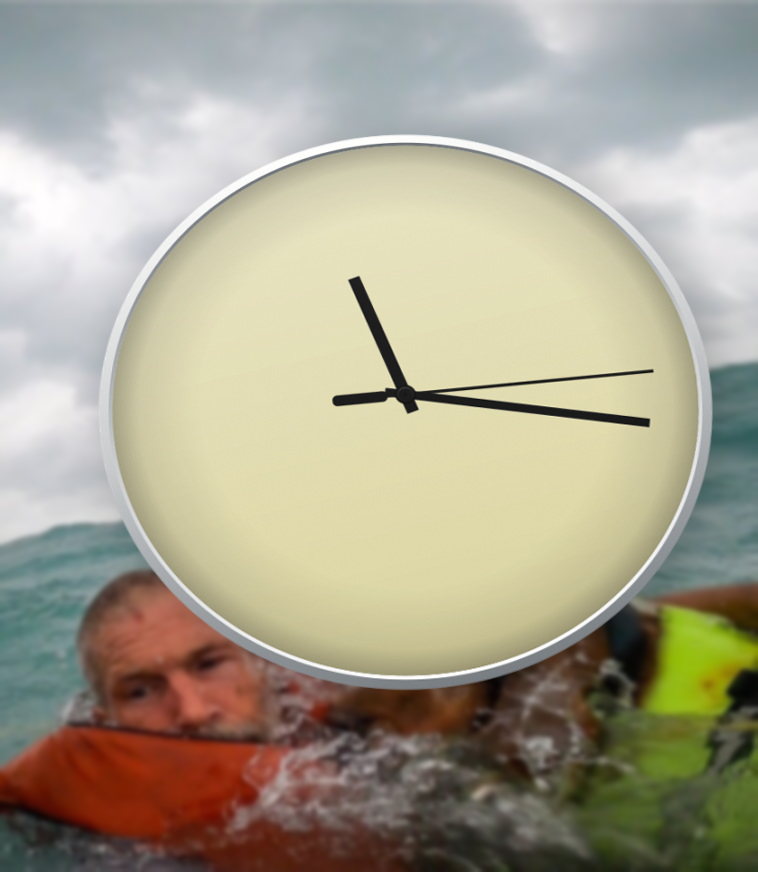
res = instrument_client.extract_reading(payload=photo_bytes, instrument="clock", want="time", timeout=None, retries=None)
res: 11:16:14
